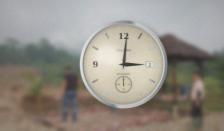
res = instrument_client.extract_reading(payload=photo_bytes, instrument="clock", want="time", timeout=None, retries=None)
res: 3:01
